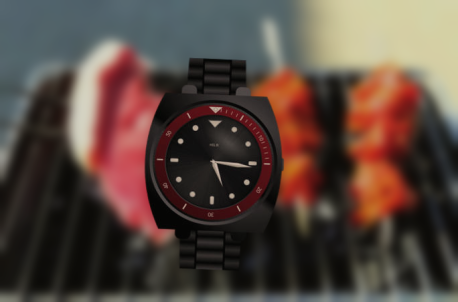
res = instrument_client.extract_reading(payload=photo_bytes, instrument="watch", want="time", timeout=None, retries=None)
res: 5:16
